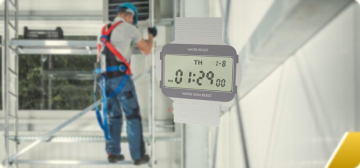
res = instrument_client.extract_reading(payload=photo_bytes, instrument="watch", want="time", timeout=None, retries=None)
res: 1:29:00
